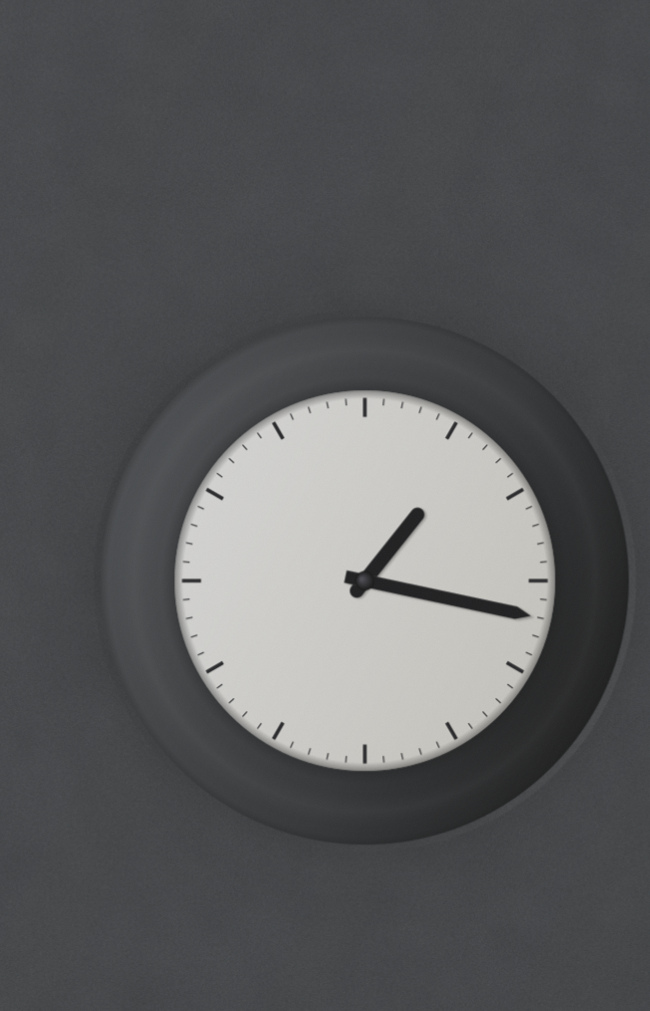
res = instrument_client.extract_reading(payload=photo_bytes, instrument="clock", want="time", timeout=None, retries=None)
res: 1:17
